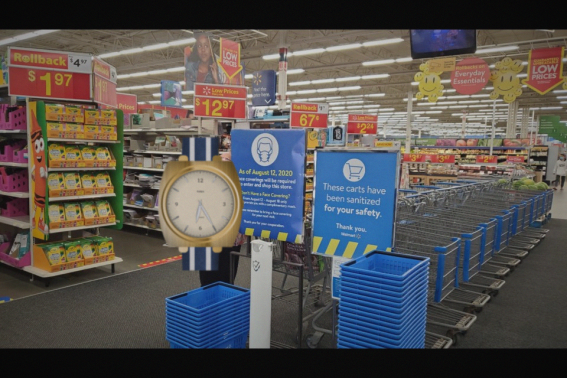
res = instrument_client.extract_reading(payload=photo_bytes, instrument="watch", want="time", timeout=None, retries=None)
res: 6:25
